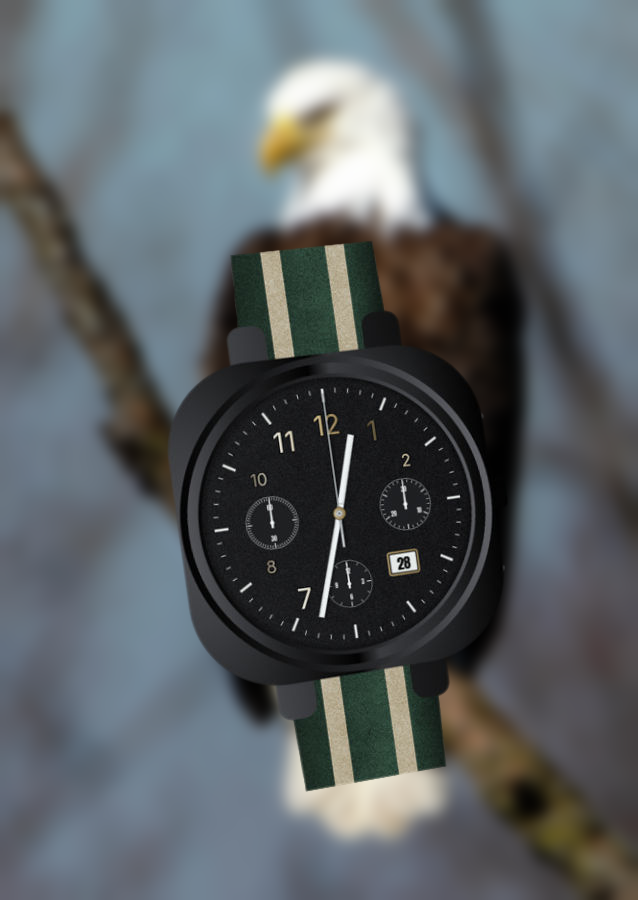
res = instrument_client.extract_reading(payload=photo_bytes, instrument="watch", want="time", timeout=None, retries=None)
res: 12:33
